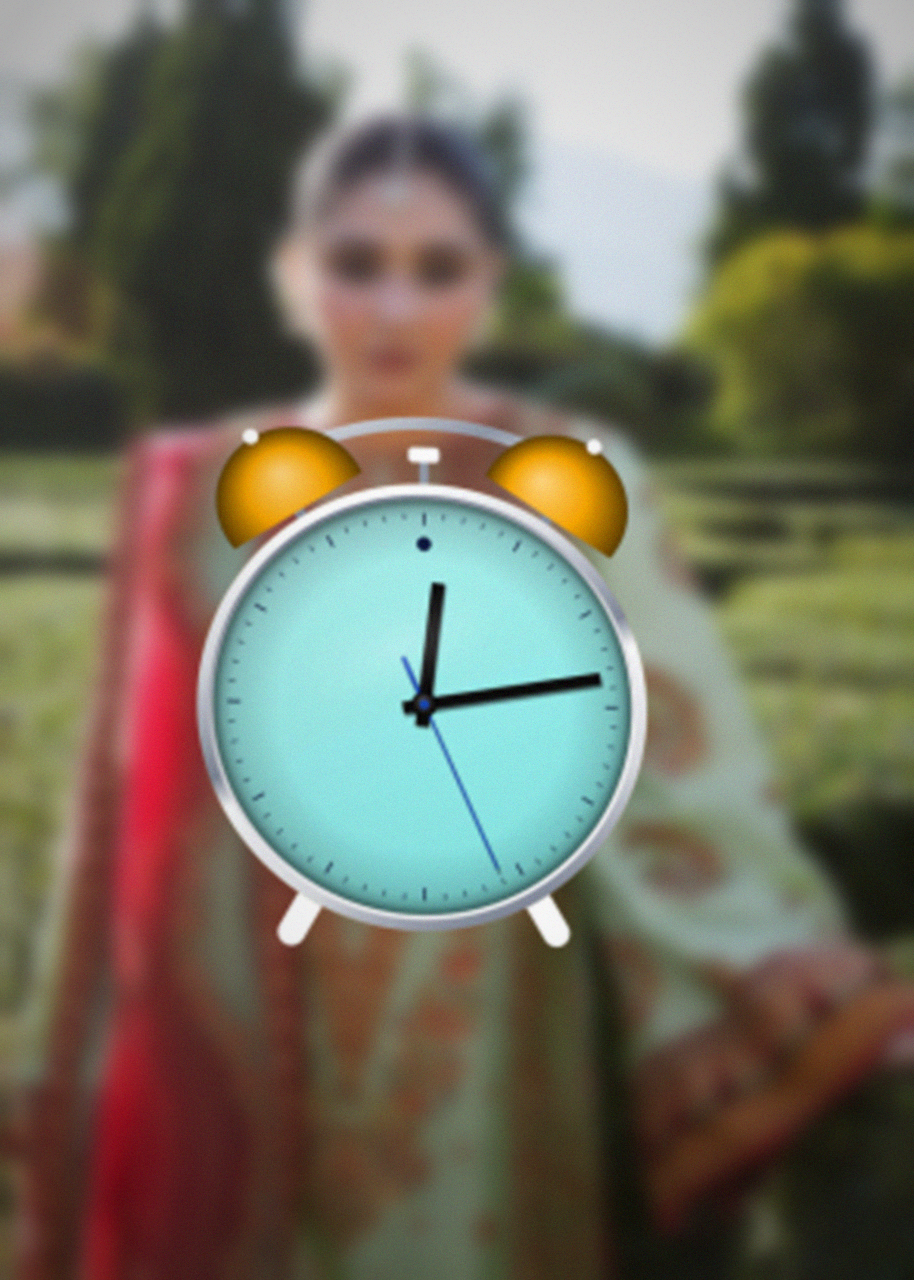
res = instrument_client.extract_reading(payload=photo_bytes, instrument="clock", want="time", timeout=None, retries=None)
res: 12:13:26
